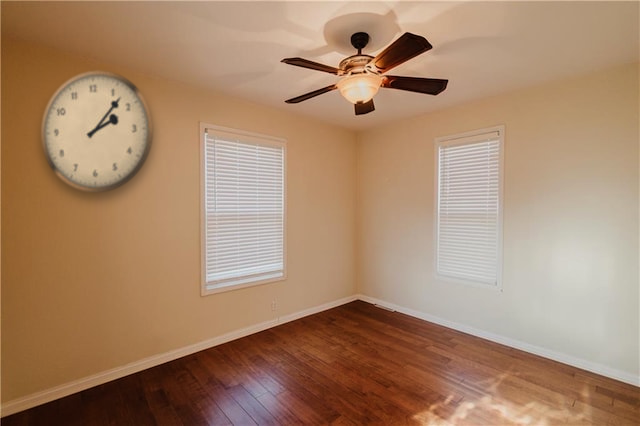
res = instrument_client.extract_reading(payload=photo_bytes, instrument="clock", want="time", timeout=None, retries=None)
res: 2:07
